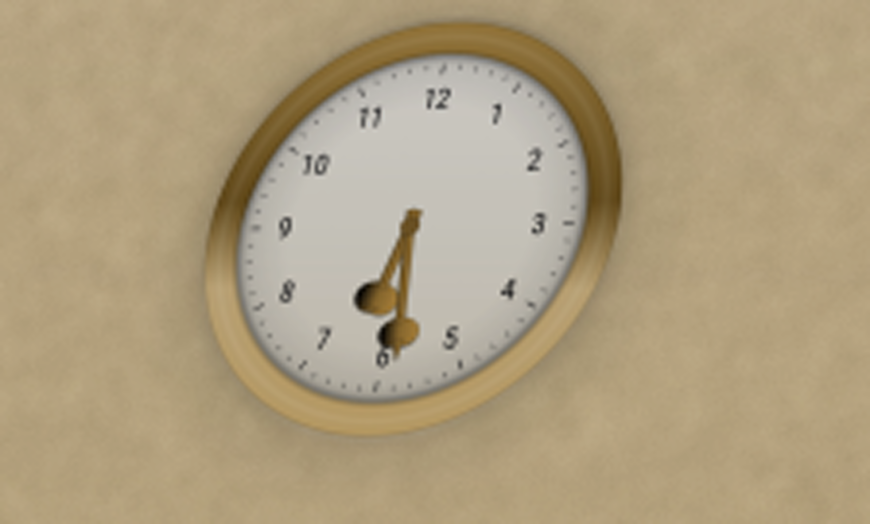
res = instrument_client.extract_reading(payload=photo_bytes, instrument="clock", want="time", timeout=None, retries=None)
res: 6:29
